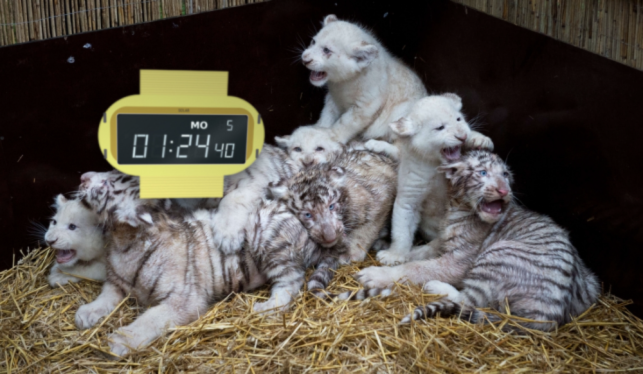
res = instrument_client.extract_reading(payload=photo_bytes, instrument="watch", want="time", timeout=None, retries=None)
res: 1:24:40
